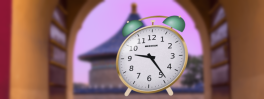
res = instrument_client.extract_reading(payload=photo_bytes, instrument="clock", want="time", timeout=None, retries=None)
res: 9:24
